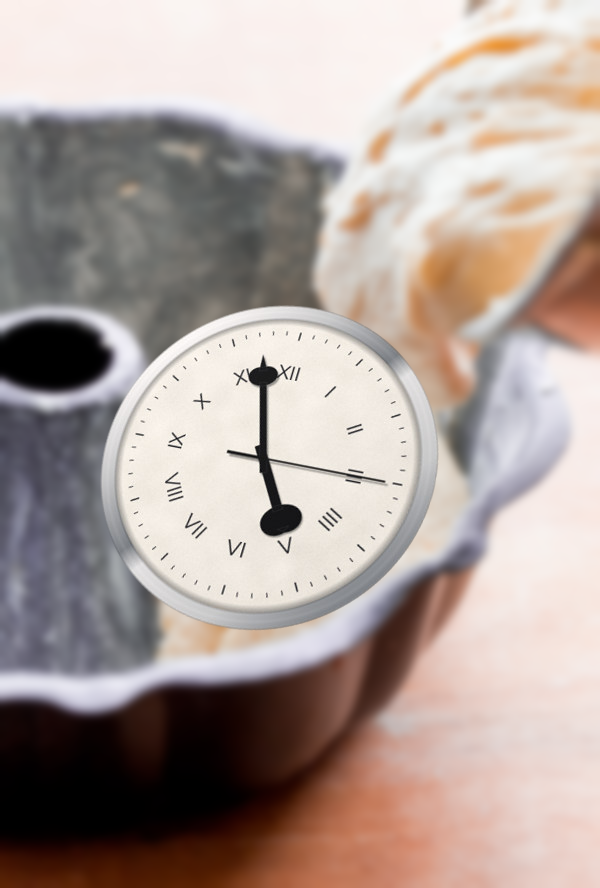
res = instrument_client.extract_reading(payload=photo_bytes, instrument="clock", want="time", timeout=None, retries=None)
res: 4:57:15
